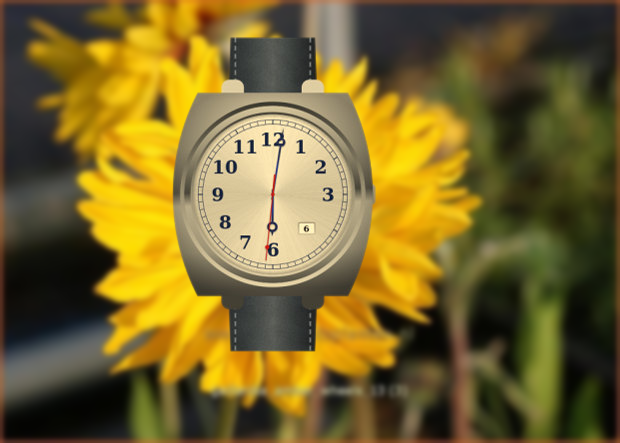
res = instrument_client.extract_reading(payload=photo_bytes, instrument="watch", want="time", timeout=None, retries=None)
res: 6:01:31
